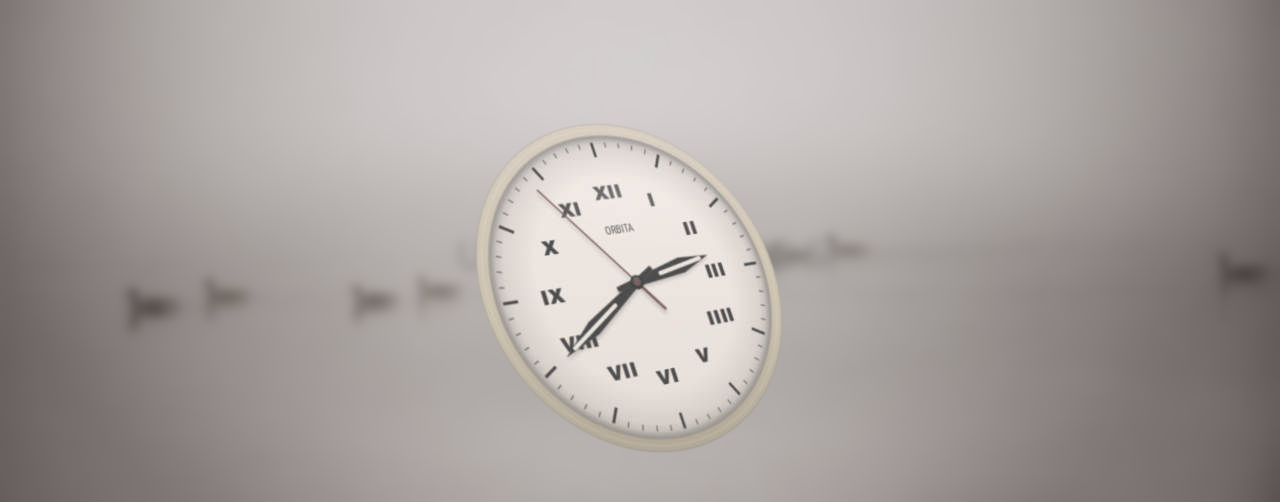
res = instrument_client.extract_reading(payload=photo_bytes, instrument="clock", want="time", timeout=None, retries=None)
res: 2:39:54
